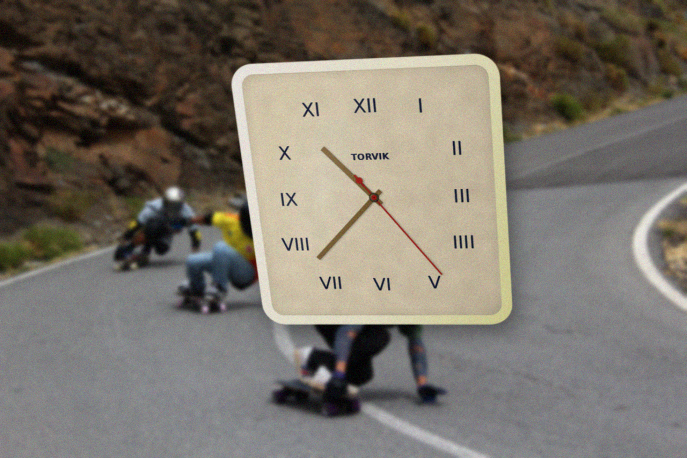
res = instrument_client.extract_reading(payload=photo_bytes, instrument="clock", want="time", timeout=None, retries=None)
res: 10:37:24
